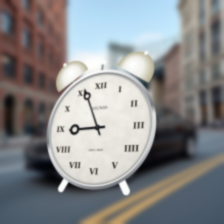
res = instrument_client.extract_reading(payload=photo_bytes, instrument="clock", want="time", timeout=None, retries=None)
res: 8:56
